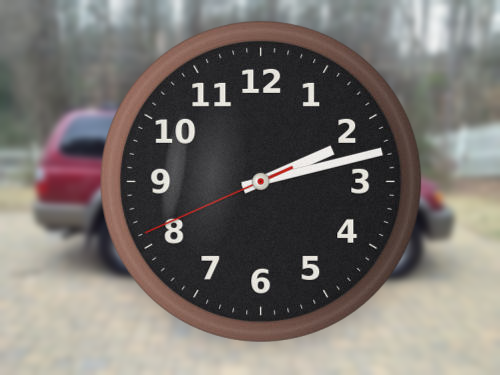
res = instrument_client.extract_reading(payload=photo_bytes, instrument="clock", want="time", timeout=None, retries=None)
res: 2:12:41
